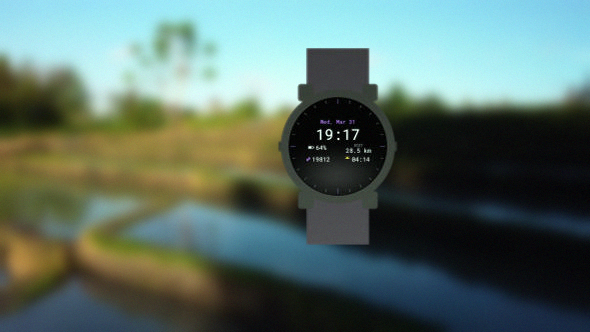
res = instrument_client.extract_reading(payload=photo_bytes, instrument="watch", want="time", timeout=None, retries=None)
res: 19:17
